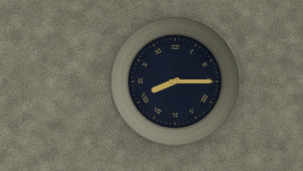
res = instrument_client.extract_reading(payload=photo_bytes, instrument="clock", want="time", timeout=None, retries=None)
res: 8:15
